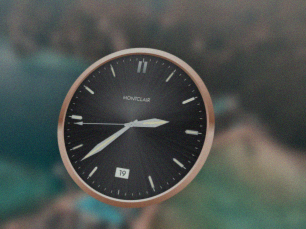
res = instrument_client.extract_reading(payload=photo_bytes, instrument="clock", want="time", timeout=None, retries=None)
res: 2:37:44
